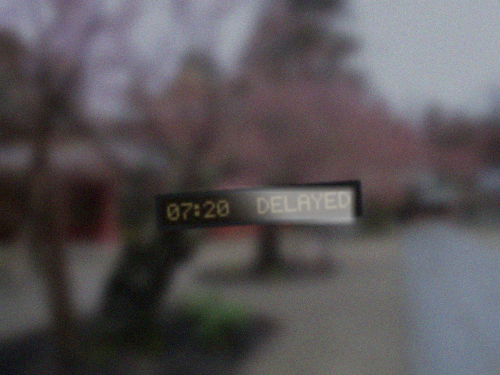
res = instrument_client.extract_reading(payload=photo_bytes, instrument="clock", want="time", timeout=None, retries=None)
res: 7:20
